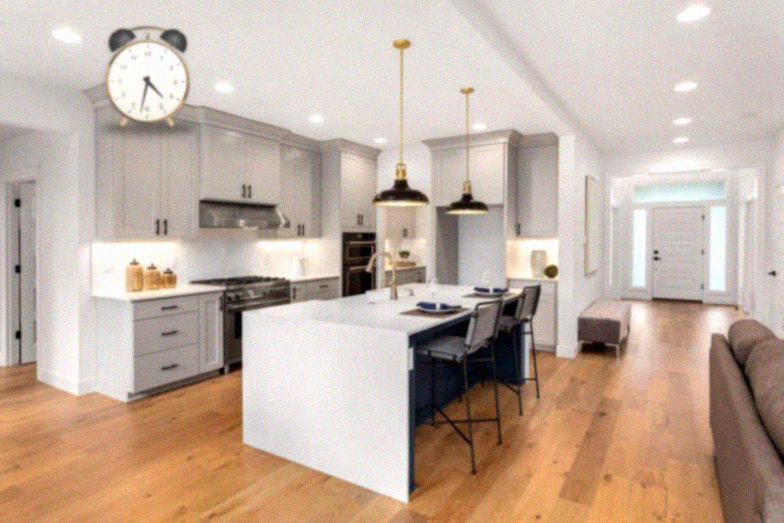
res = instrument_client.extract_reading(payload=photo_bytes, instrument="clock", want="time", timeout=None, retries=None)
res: 4:32
